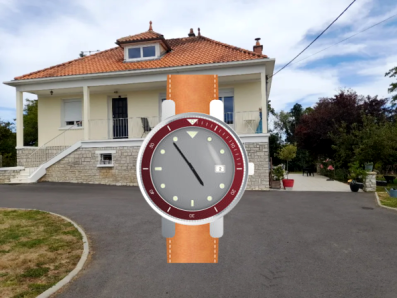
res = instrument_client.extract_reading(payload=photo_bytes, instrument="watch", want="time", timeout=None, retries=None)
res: 4:54
